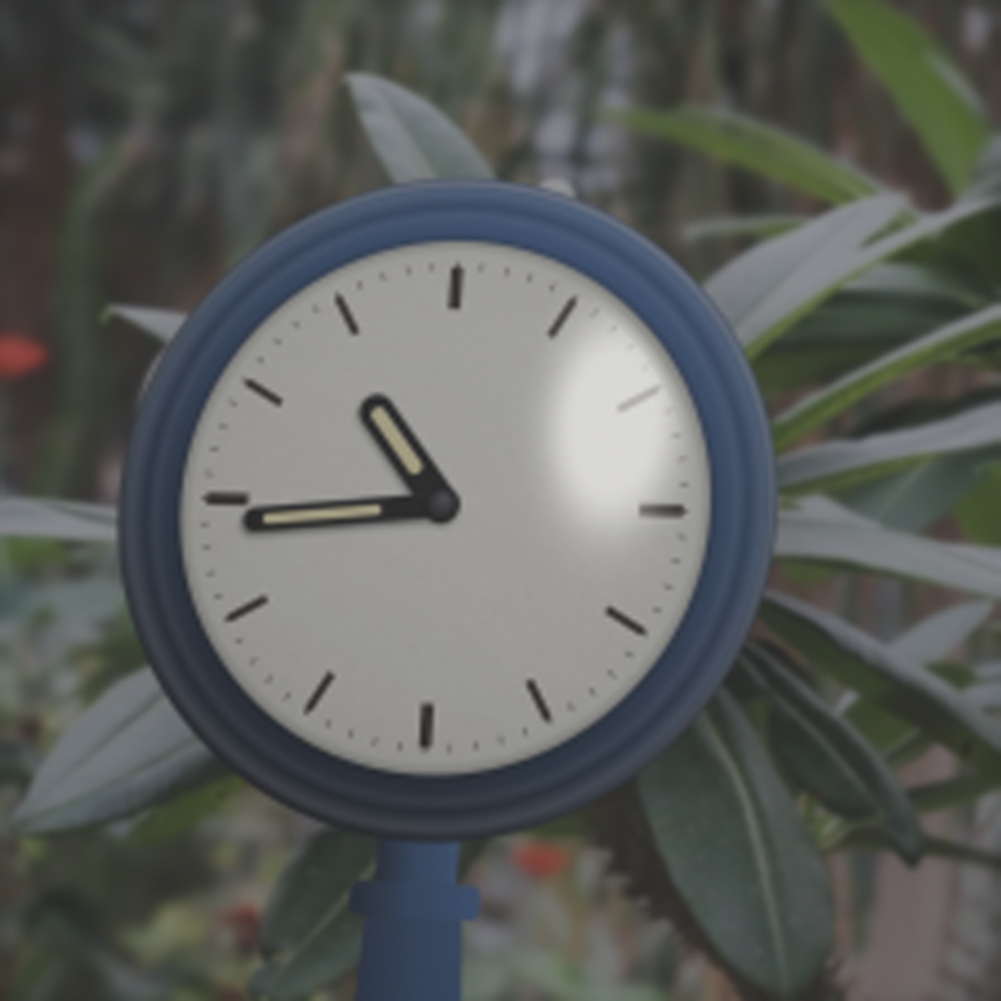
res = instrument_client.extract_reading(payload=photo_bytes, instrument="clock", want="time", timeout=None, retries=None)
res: 10:44
